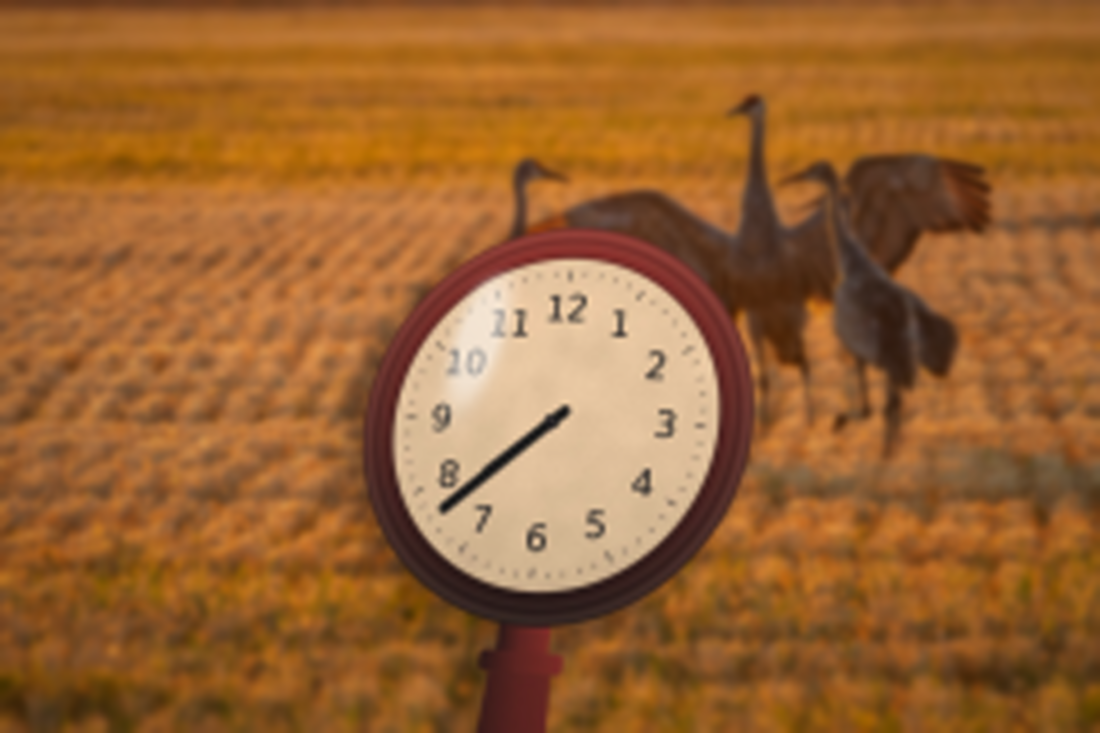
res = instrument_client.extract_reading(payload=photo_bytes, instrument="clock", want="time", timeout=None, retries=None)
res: 7:38
